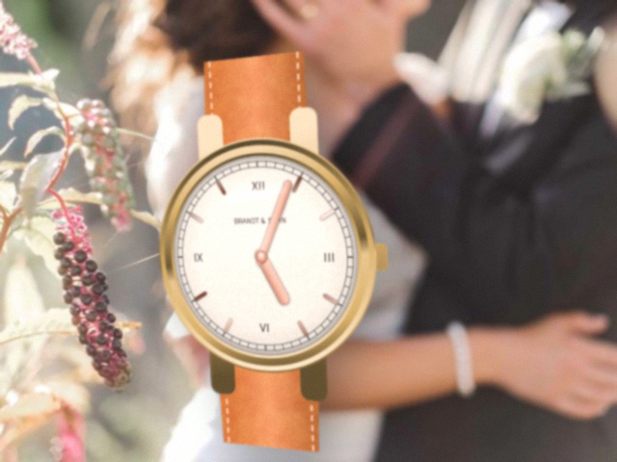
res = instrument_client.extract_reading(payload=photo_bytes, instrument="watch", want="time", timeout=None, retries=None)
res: 5:04
